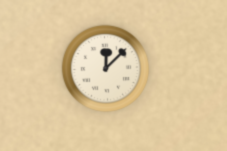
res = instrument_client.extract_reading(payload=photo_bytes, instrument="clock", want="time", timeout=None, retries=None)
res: 12:08
